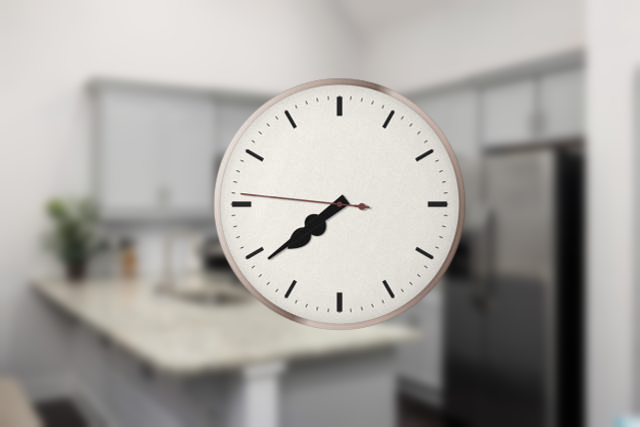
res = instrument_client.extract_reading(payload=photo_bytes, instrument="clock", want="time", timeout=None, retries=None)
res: 7:38:46
